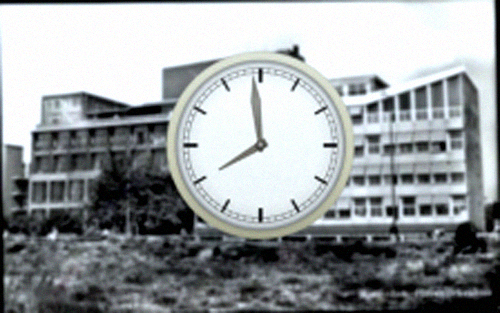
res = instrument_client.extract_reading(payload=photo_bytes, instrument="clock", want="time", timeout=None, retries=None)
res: 7:59
